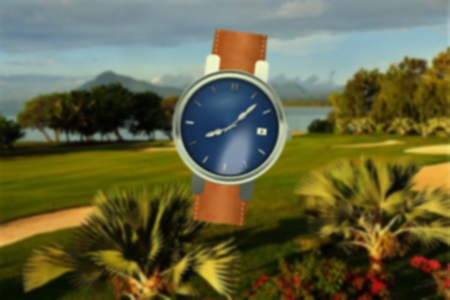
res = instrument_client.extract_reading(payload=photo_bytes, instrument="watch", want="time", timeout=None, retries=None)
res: 8:07
